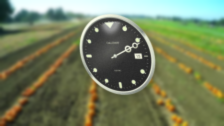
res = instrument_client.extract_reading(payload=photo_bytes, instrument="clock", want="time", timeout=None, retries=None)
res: 2:11
